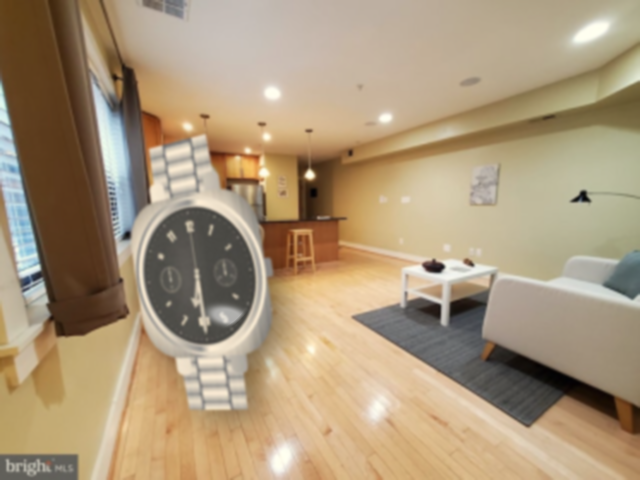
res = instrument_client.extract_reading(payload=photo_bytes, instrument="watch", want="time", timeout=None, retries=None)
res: 6:30
